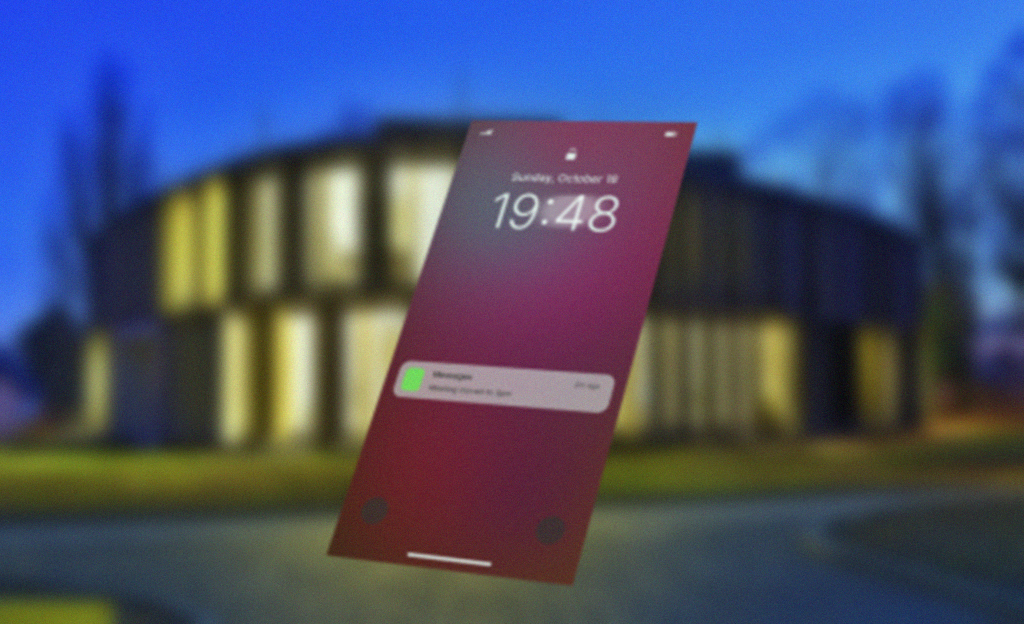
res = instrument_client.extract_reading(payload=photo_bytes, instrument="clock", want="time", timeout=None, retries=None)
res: 19:48
